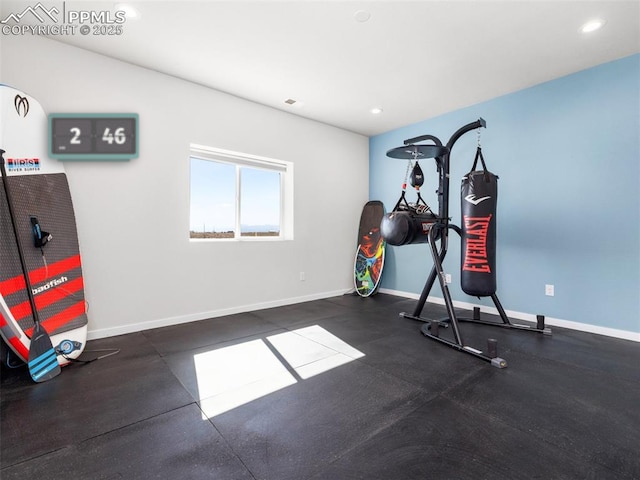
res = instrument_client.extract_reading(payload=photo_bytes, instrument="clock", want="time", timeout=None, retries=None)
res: 2:46
